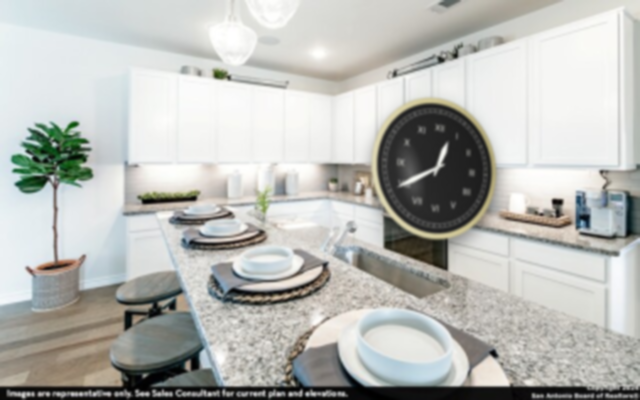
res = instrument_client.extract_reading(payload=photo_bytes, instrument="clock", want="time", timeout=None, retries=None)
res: 12:40
